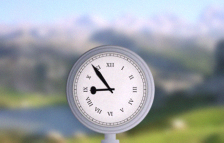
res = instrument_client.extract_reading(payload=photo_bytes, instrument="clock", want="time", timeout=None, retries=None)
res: 8:54
